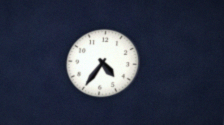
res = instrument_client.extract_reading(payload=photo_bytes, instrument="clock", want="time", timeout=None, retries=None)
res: 4:35
